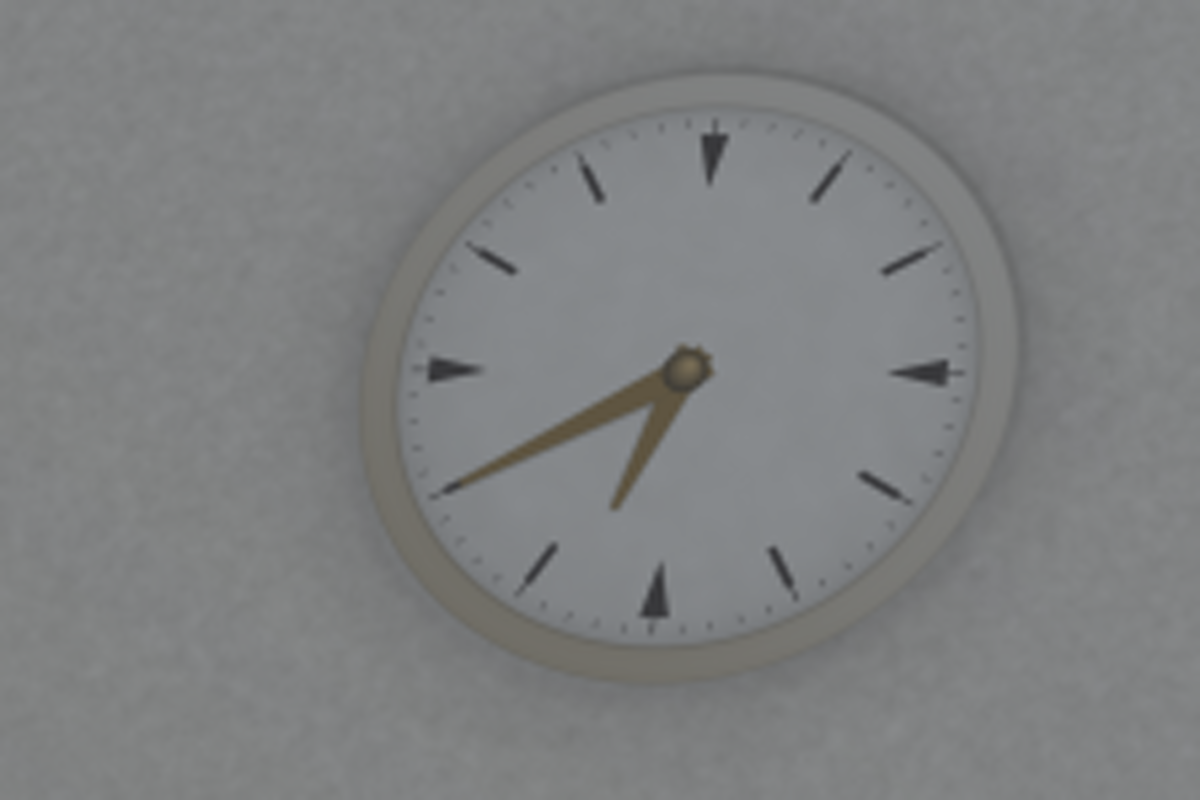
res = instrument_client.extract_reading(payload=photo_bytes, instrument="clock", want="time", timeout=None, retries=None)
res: 6:40
